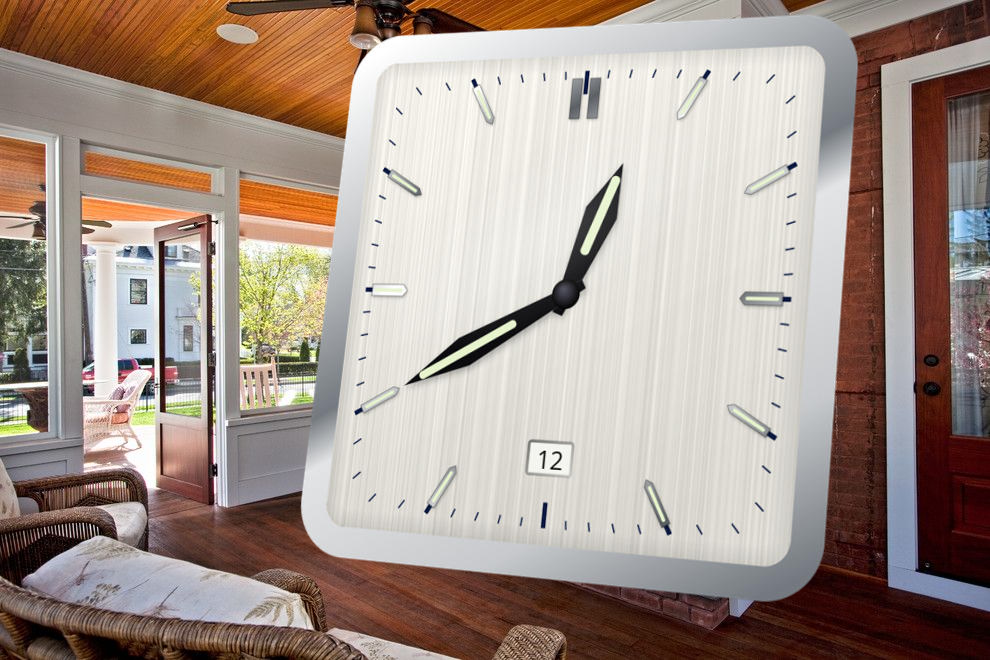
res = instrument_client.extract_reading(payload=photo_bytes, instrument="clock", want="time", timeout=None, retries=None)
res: 12:40
